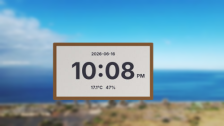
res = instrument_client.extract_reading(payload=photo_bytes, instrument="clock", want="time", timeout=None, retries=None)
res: 10:08
